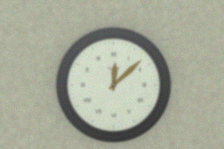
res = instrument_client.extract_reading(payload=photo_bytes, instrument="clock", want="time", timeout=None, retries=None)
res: 12:08
